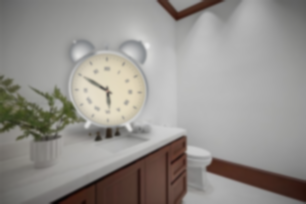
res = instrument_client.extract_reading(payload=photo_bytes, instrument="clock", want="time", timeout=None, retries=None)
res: 5:50
